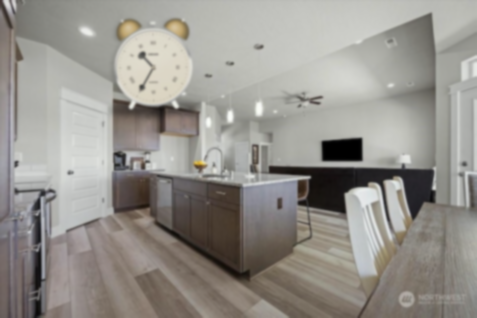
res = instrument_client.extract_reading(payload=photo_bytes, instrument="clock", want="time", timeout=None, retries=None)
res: 10:35
